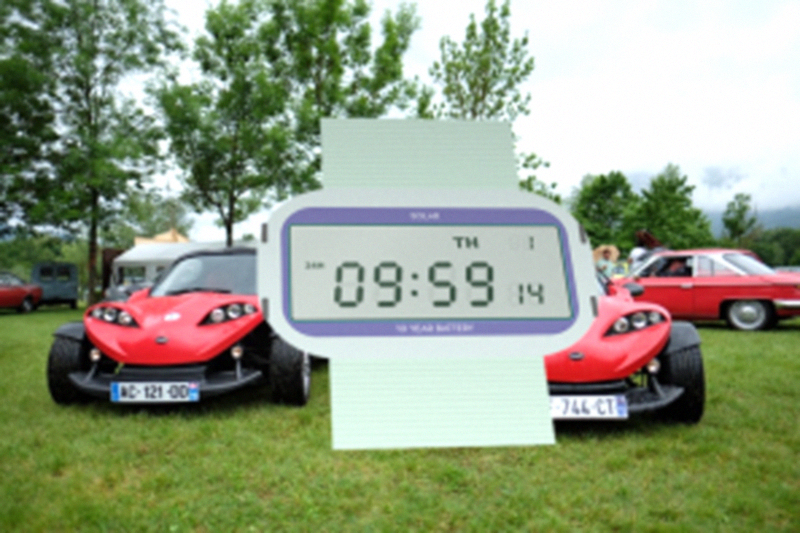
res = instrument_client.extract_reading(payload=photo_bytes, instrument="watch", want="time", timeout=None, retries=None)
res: 9:59:14
